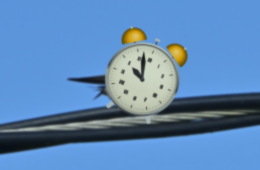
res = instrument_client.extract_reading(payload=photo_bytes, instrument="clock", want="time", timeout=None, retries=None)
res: 9:57
